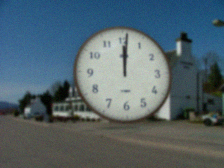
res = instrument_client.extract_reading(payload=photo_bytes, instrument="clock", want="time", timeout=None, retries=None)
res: 12:01
